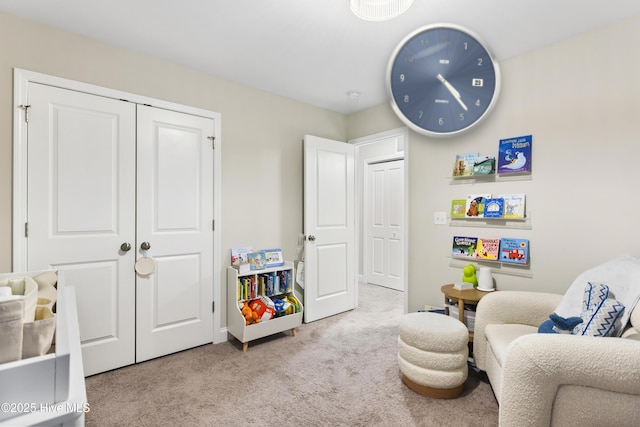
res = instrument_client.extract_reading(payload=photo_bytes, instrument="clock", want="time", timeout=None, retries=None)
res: 4:23
